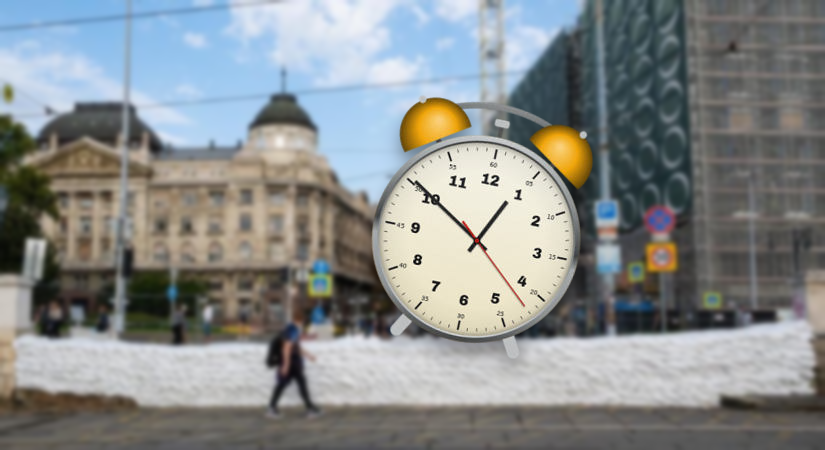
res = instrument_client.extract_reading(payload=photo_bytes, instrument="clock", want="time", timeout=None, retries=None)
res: 12:50:22
